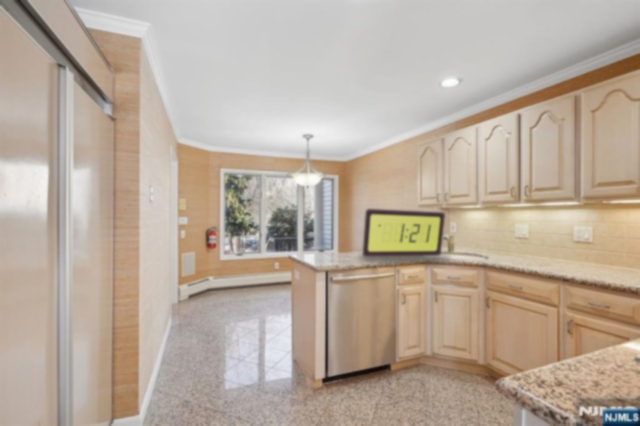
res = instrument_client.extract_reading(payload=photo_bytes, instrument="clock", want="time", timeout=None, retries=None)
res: 1:21
